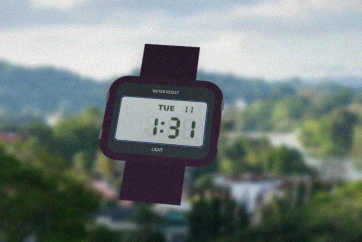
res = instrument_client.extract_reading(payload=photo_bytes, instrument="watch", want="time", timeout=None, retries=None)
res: 1:31
